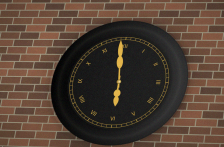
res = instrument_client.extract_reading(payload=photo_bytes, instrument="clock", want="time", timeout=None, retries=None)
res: 5:59
